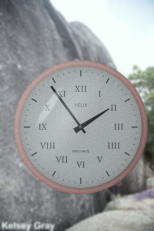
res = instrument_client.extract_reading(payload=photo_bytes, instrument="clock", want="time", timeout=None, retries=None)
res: 1:54
